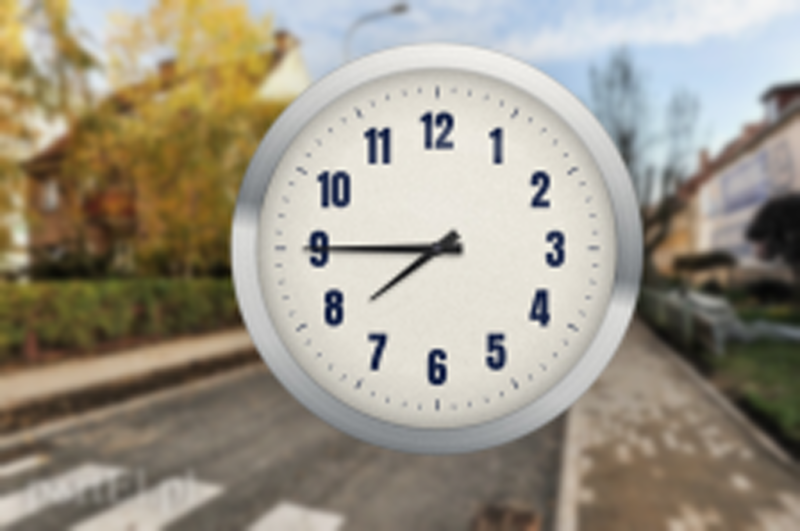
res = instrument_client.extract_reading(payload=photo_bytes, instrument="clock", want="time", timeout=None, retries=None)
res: 7:45
